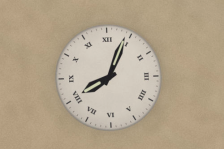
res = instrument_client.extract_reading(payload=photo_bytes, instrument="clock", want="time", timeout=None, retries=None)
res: 8:04
